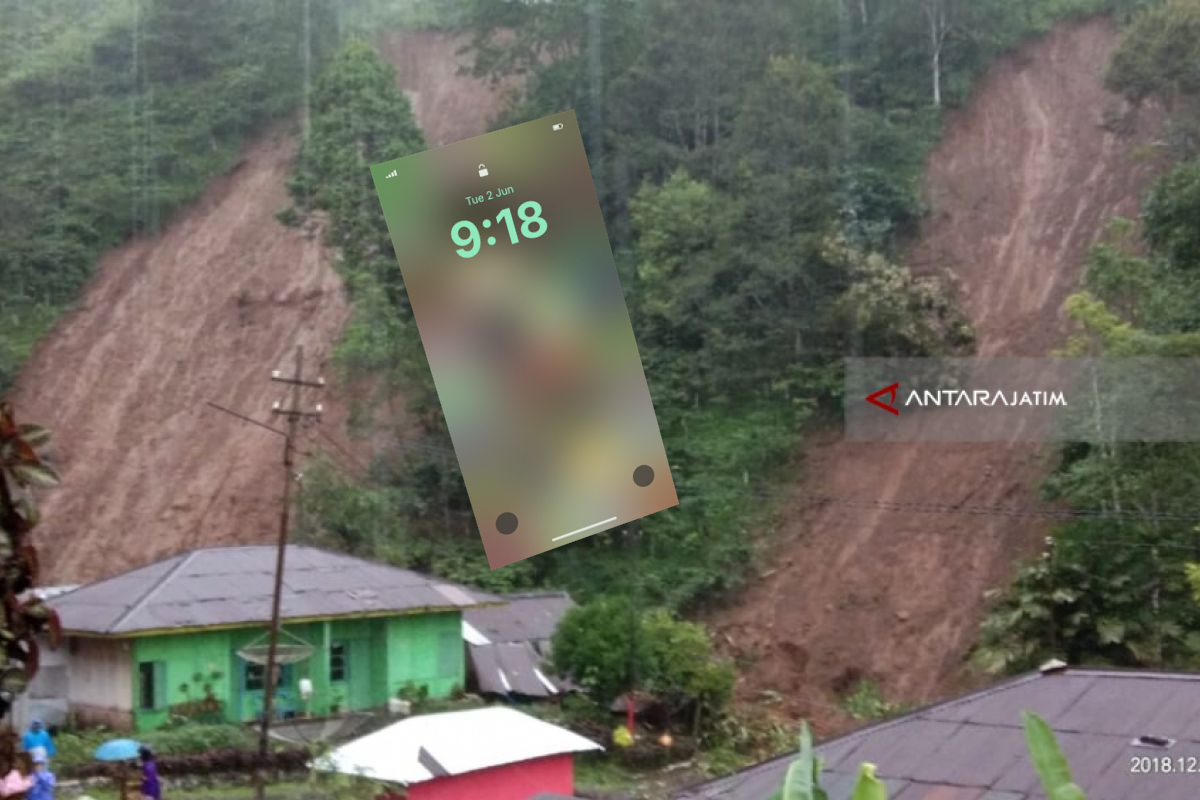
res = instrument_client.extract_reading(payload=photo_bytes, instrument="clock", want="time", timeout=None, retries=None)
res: 9:18
